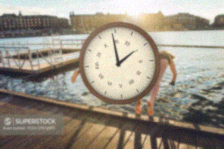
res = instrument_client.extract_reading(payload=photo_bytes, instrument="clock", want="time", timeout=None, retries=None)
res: 12:54
